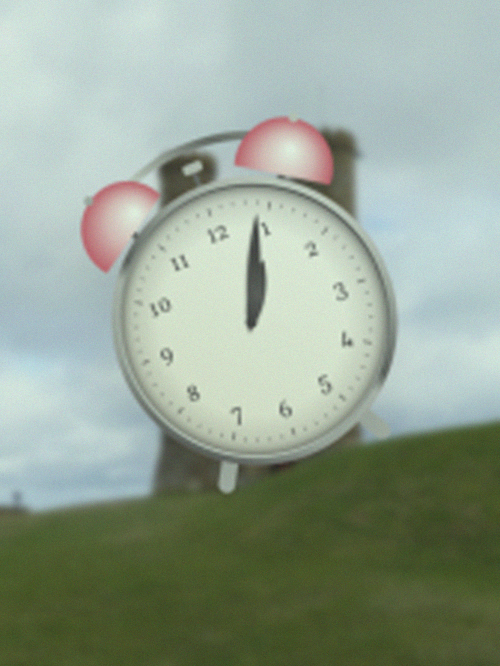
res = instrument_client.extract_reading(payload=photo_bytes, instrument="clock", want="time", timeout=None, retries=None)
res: 1:04
